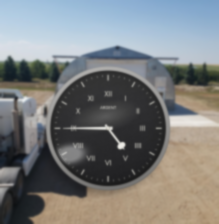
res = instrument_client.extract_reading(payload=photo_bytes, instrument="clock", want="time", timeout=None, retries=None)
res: 4:45
